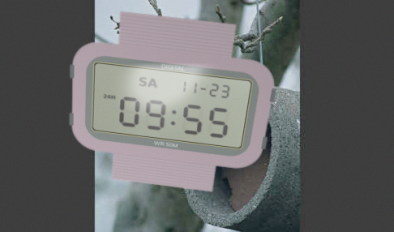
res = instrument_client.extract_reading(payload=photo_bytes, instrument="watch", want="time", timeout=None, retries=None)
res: 9:55
